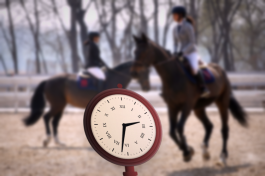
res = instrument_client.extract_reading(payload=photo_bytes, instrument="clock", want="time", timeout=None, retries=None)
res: 2:32
